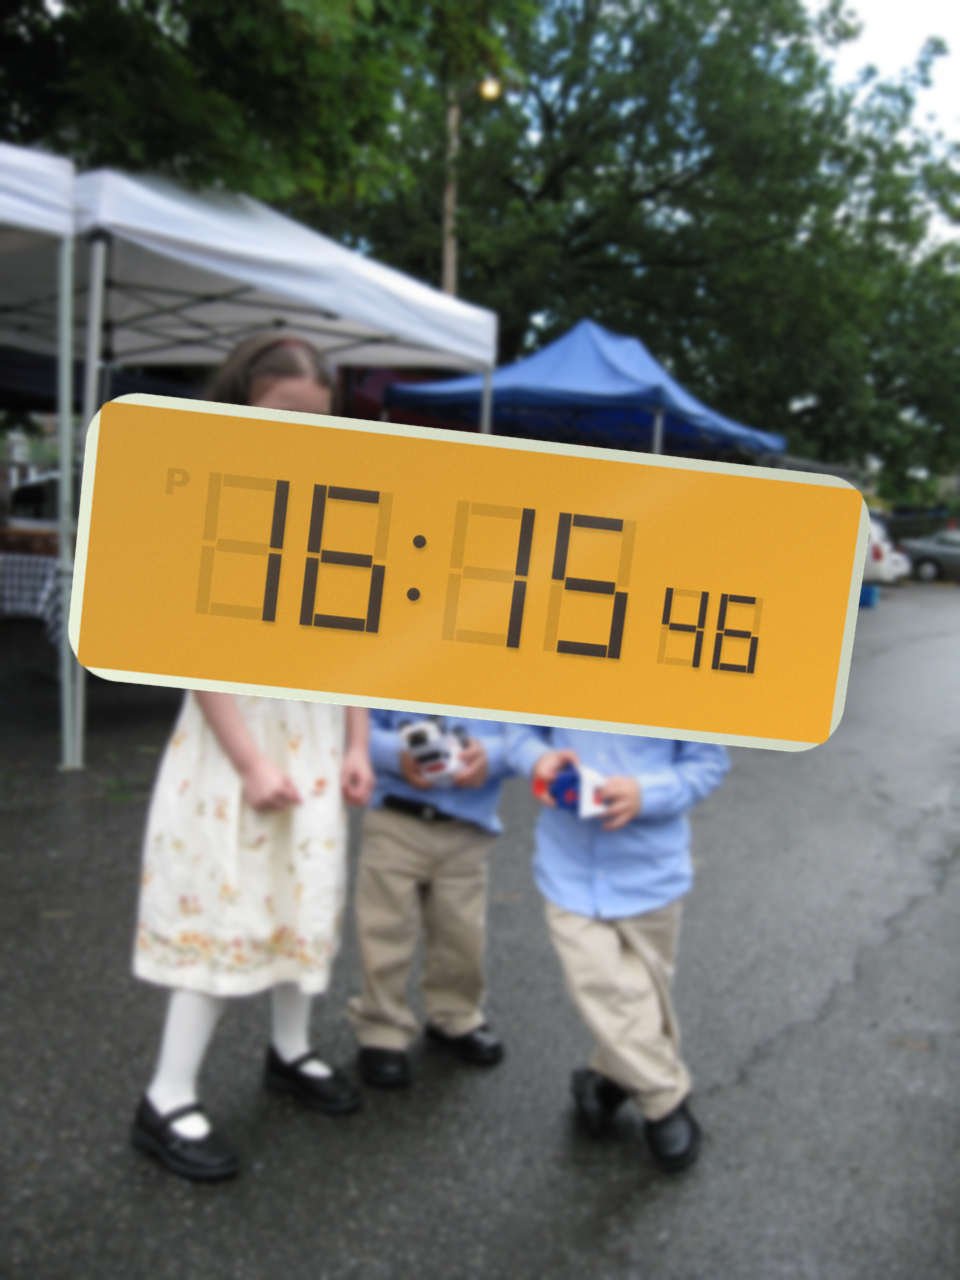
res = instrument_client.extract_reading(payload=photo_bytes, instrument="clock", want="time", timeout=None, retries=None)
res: 16:15:46
